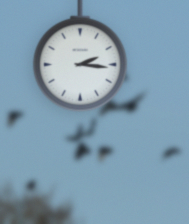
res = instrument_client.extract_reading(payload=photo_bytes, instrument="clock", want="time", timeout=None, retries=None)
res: 2:16
